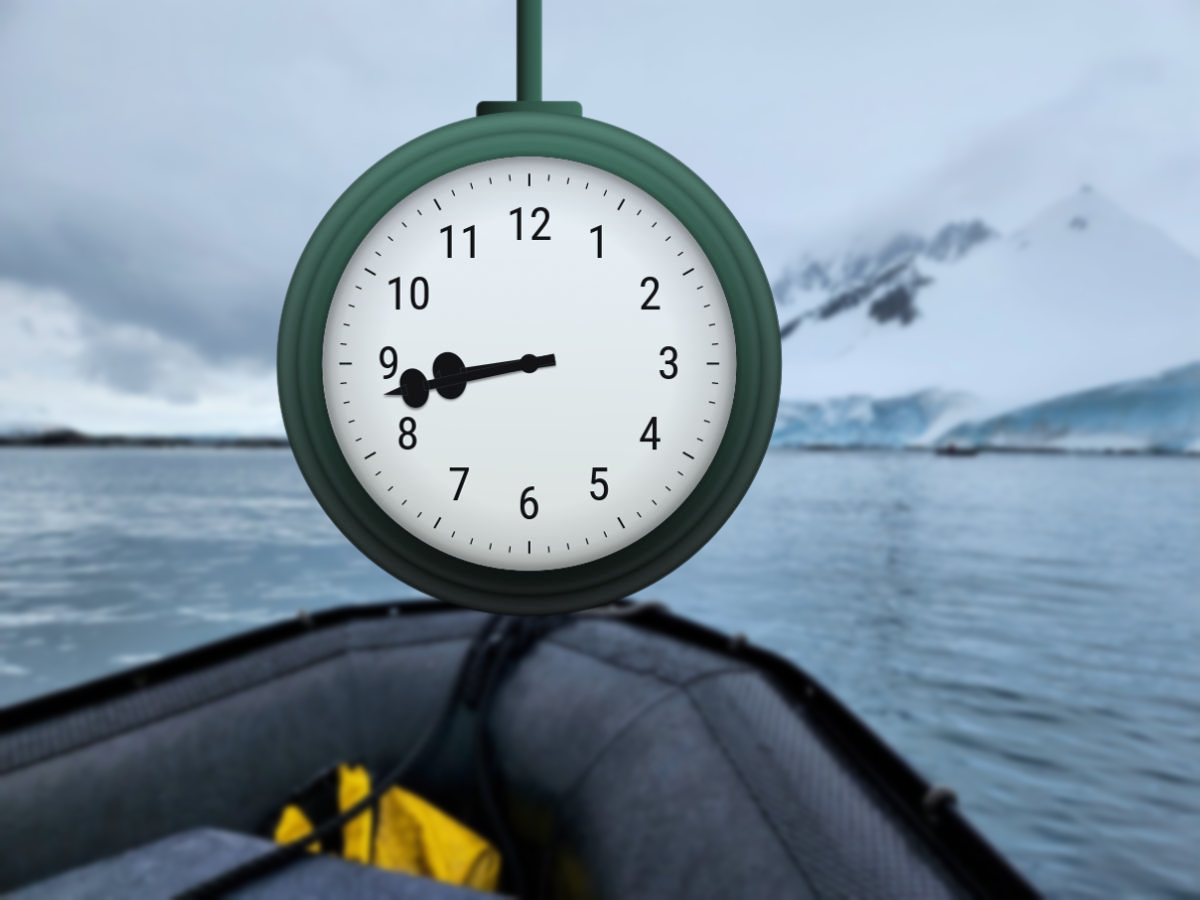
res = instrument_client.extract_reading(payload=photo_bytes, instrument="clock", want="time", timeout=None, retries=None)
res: 8:43
